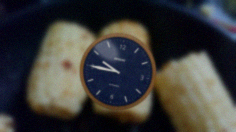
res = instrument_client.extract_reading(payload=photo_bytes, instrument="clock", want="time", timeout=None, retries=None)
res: 9:45
